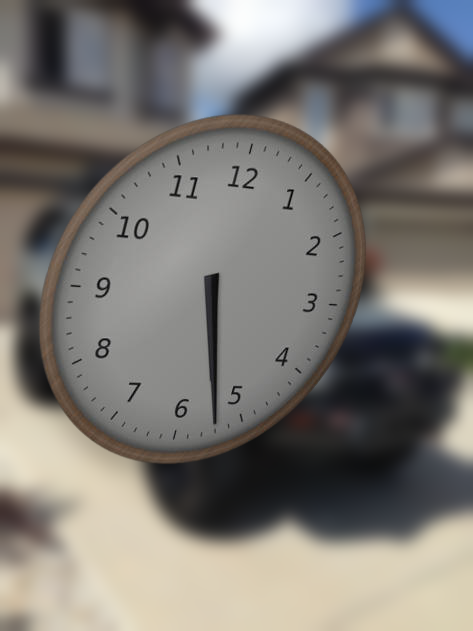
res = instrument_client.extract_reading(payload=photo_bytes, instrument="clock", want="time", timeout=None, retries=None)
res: 5:27
